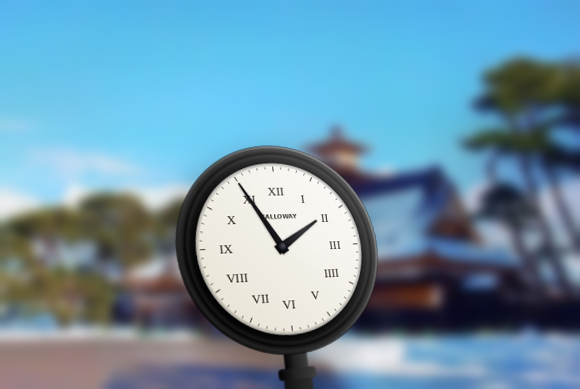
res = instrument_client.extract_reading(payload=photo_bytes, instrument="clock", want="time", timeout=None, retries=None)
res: 1:55
